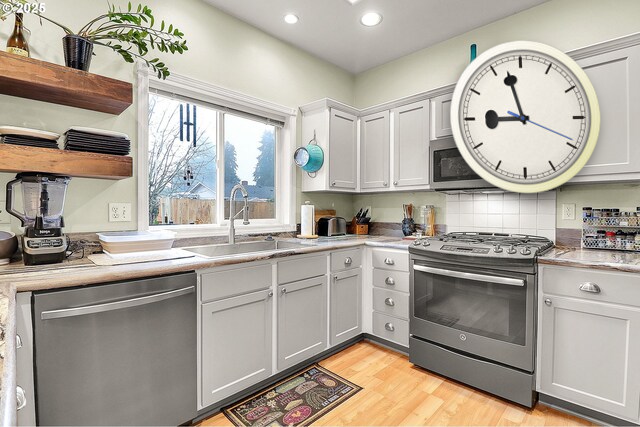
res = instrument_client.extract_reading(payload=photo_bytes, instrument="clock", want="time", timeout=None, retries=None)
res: 8:57:19
